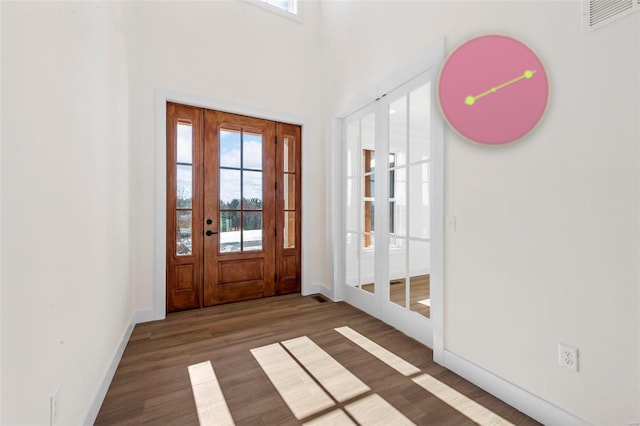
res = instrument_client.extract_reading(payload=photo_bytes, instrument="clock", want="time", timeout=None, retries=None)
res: 8:11
